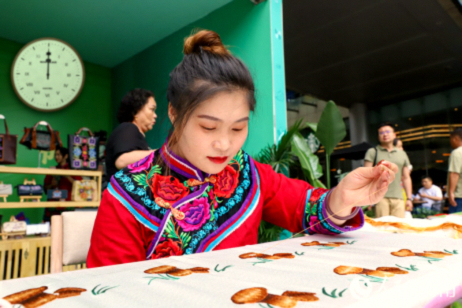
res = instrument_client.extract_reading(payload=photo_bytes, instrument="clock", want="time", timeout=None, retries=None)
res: 12:00
